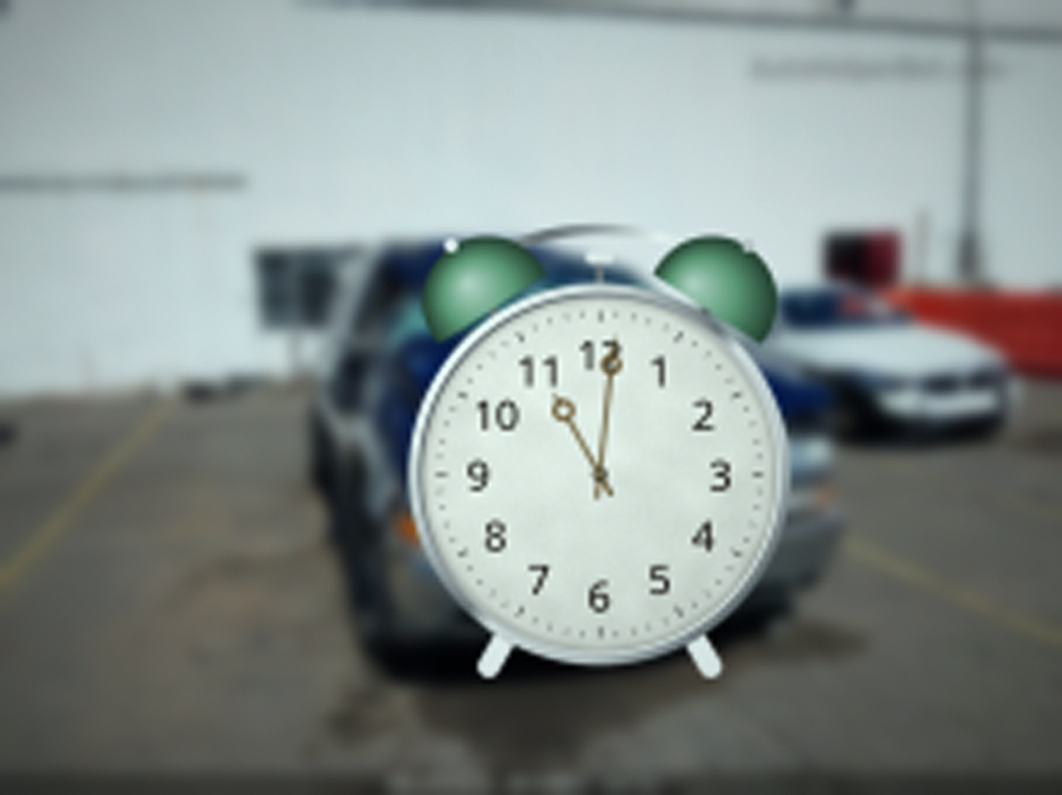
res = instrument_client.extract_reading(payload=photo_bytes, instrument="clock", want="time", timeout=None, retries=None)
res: 11:01
